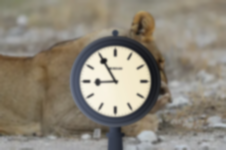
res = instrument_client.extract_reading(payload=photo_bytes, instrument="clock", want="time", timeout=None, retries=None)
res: 8:55
